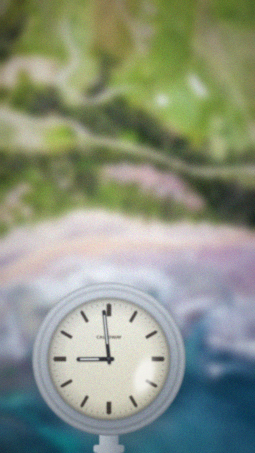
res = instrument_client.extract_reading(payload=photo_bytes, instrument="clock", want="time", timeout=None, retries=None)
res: 8:59
